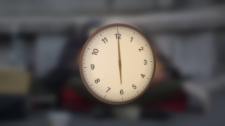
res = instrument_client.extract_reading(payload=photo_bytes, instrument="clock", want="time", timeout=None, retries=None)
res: 6:00
